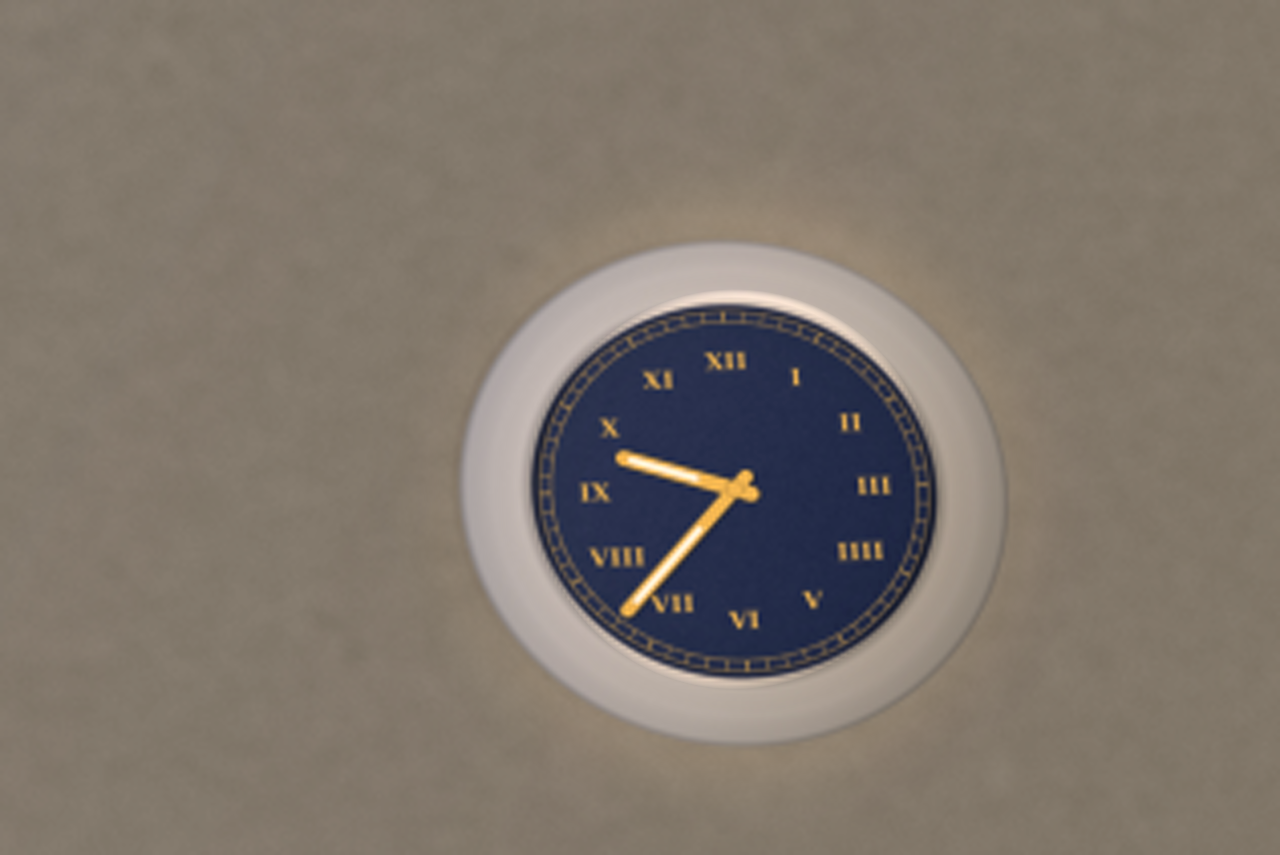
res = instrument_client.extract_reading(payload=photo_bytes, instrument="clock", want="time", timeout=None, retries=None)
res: 9:37
